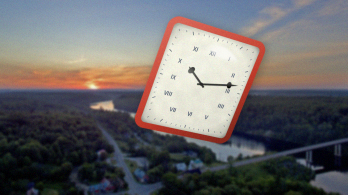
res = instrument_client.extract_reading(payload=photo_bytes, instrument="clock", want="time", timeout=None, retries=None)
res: 10:13
